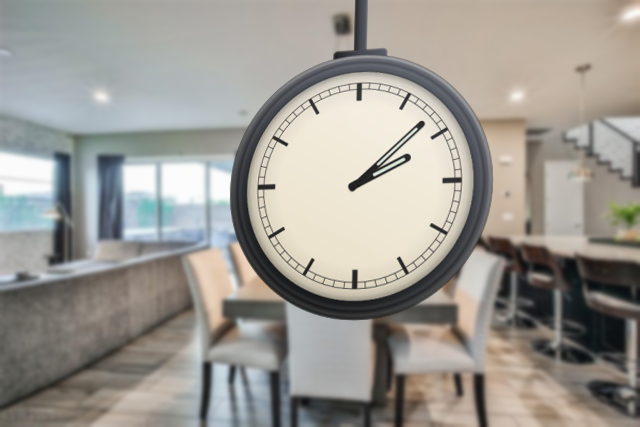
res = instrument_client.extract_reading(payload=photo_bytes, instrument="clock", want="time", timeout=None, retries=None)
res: 2:08
